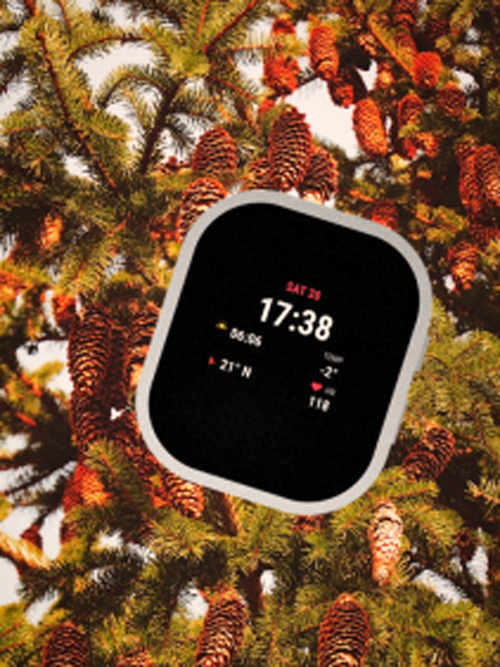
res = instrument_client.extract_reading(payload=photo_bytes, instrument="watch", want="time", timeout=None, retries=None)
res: 17:38
